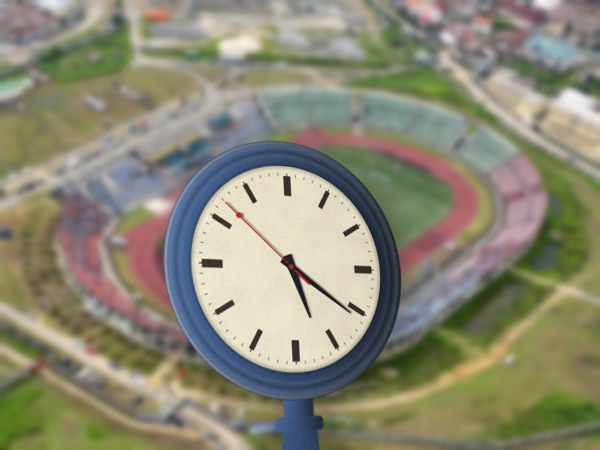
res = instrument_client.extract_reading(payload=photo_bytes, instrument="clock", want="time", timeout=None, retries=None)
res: 5:20:52
